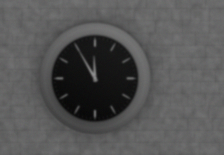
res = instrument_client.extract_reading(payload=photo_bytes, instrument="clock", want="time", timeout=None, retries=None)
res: 11:55
